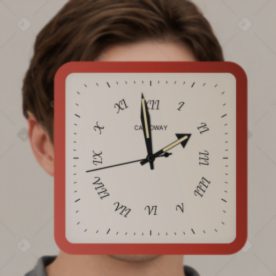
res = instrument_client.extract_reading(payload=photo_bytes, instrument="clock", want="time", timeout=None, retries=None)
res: 1:58:43
